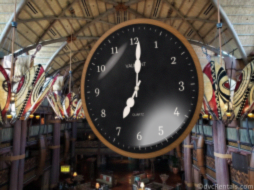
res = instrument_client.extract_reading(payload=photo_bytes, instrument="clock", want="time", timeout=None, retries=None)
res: 7:01
